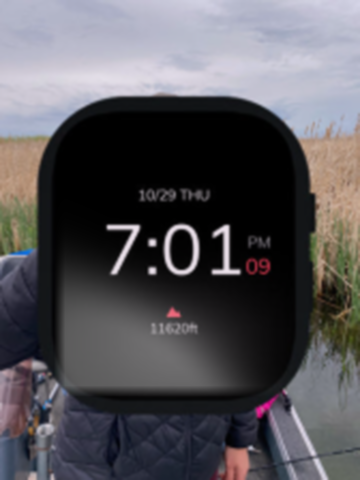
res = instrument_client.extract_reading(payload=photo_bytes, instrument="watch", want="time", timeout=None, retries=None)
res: 7:01:09
